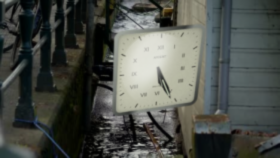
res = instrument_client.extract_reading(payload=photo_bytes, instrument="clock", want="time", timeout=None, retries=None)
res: 5:26
